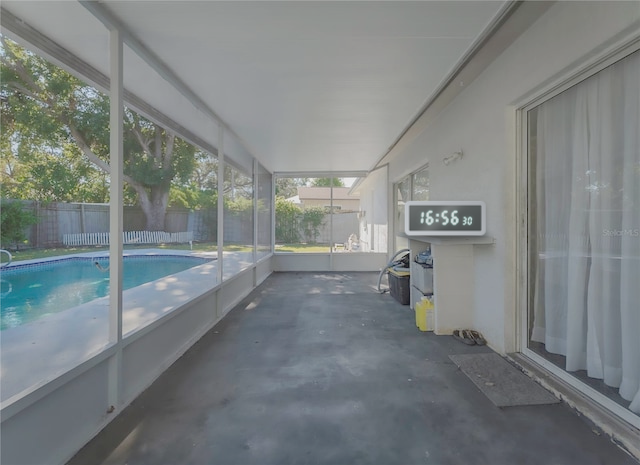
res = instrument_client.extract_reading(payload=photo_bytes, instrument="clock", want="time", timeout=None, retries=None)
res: 16:56
